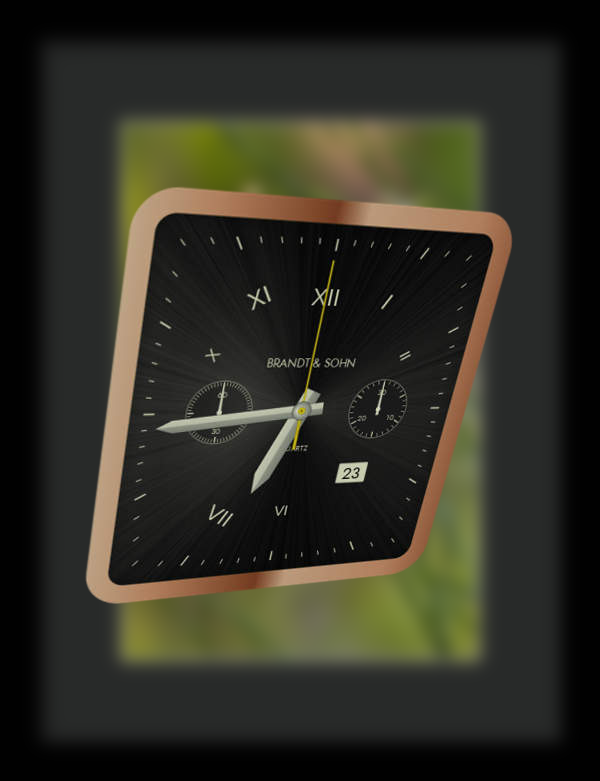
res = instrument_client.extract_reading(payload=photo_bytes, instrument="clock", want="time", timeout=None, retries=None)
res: 6:44
